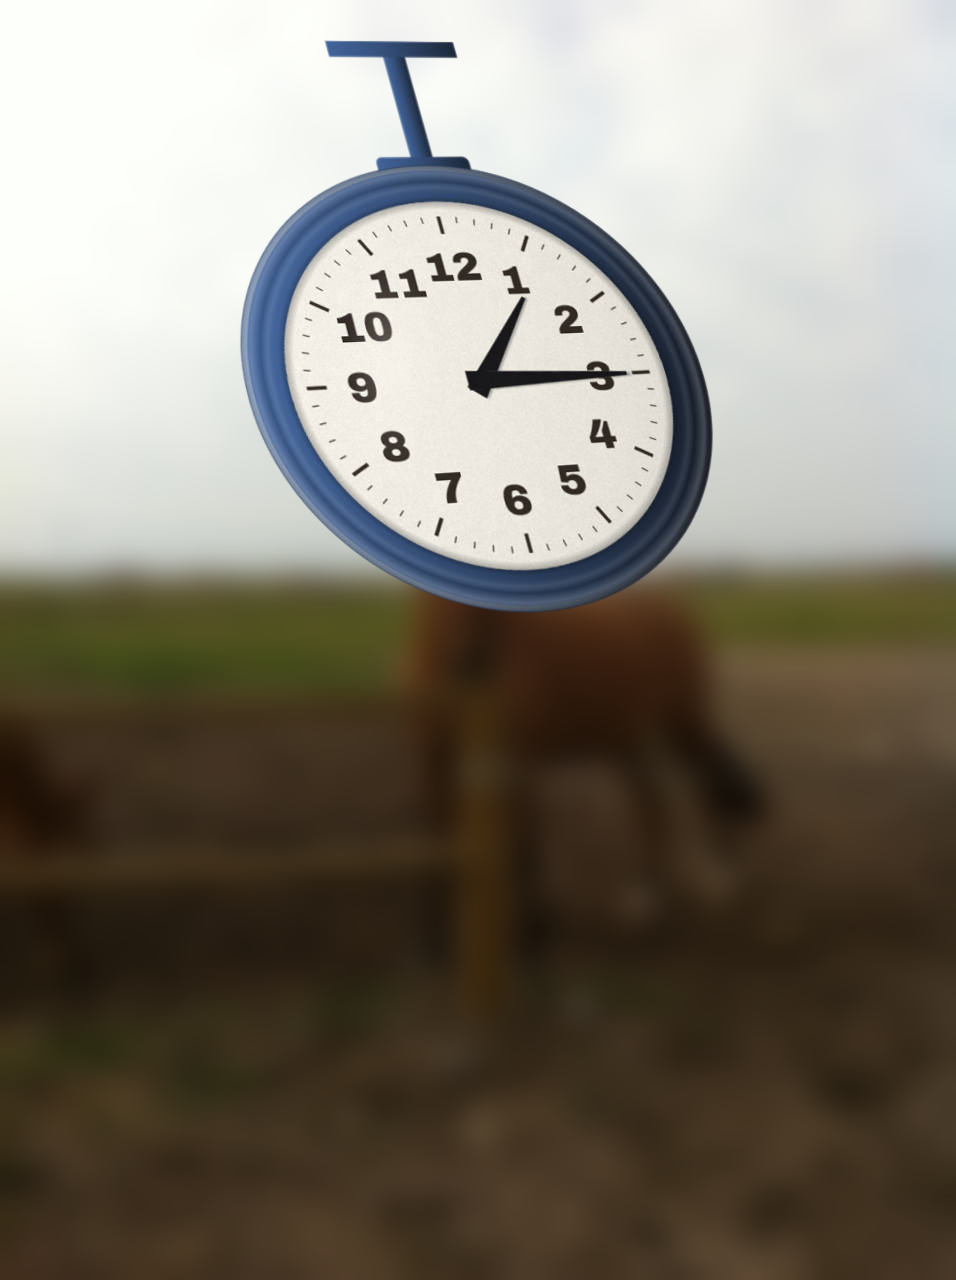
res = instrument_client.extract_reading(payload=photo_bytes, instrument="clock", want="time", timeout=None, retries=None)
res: 1:15
